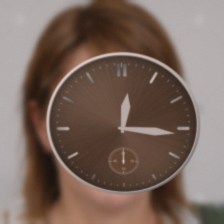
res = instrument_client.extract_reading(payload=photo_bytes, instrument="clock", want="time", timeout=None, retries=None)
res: 12:16
